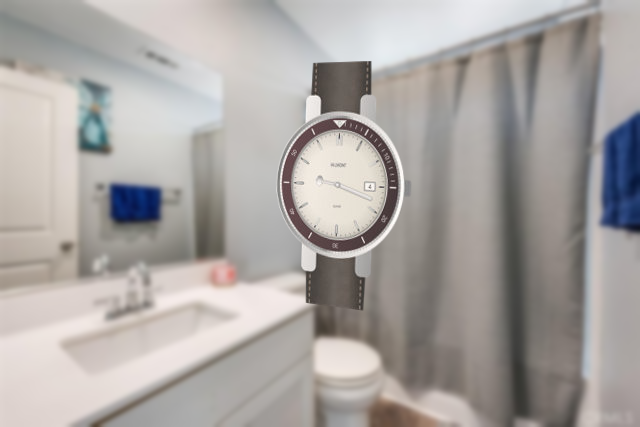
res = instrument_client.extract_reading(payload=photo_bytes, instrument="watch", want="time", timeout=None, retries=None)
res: 9:18
